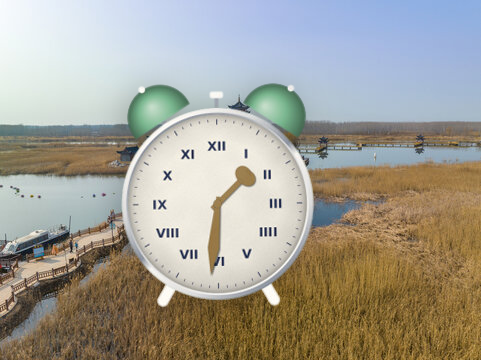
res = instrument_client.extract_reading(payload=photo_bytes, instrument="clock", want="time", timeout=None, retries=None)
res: 1:31
